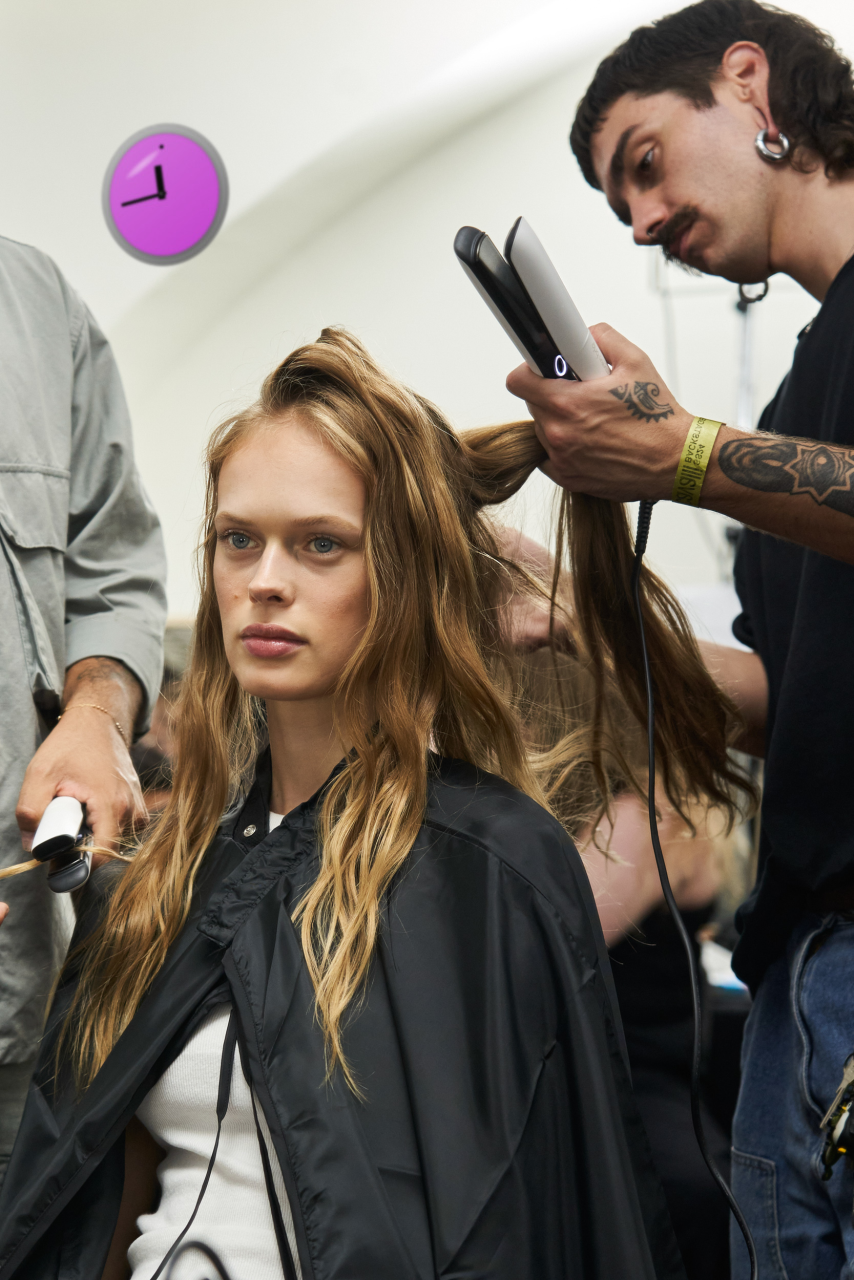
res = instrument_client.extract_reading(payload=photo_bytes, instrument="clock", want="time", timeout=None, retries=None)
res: 11:43
